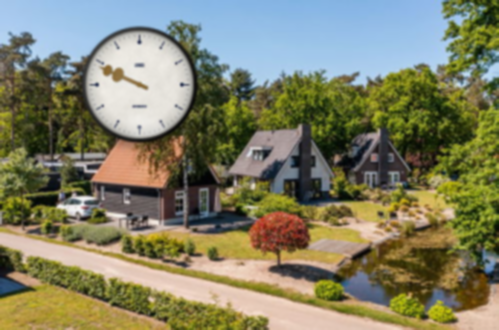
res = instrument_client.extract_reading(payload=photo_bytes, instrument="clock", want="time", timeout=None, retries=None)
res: 9:49
